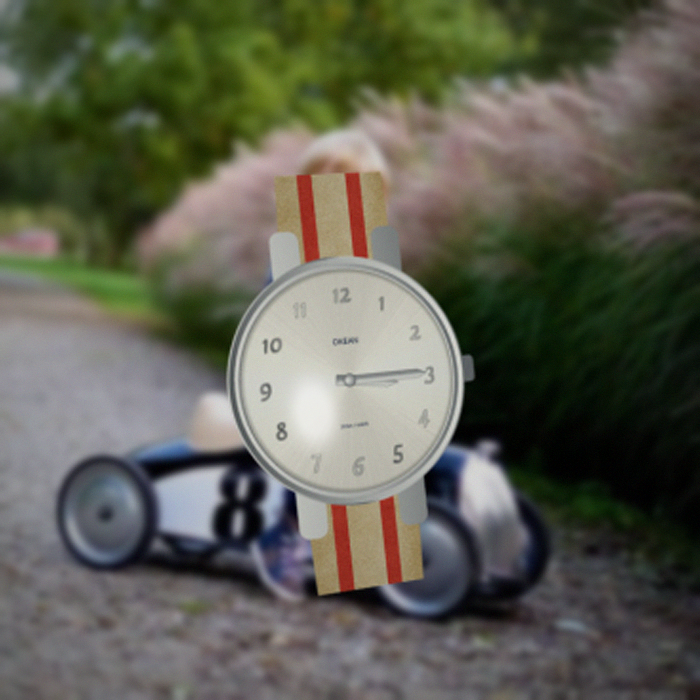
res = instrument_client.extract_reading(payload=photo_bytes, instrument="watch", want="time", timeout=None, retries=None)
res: 3:15
